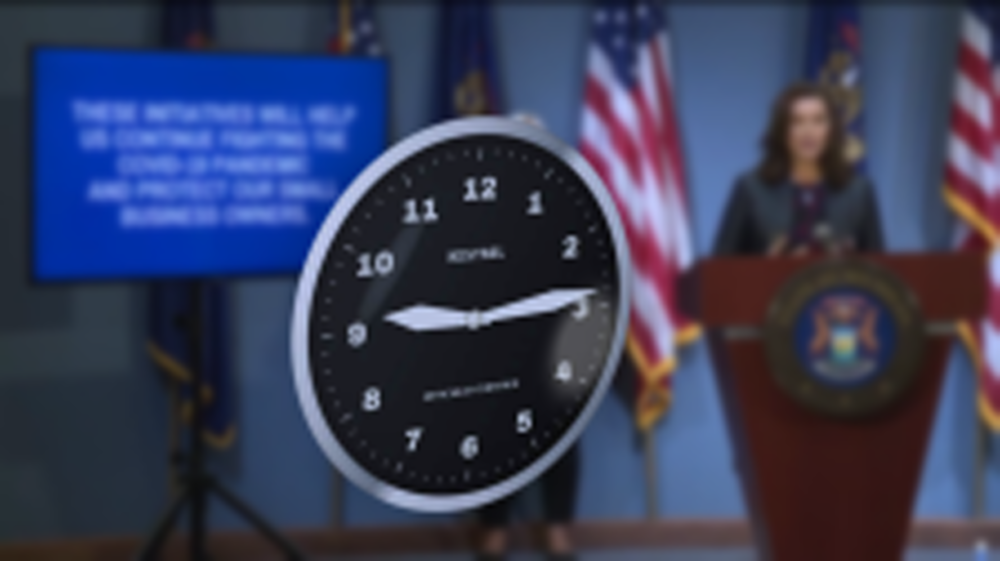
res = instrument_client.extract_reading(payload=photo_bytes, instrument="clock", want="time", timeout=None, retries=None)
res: 9:14
